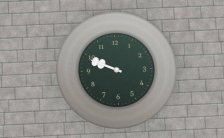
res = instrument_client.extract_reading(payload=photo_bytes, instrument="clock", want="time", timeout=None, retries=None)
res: 9:49
